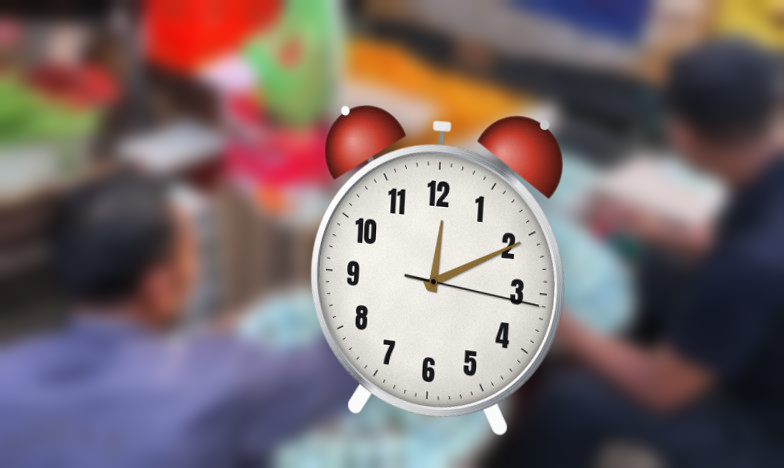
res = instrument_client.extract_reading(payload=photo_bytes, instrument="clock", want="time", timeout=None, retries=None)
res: 12:10:16
